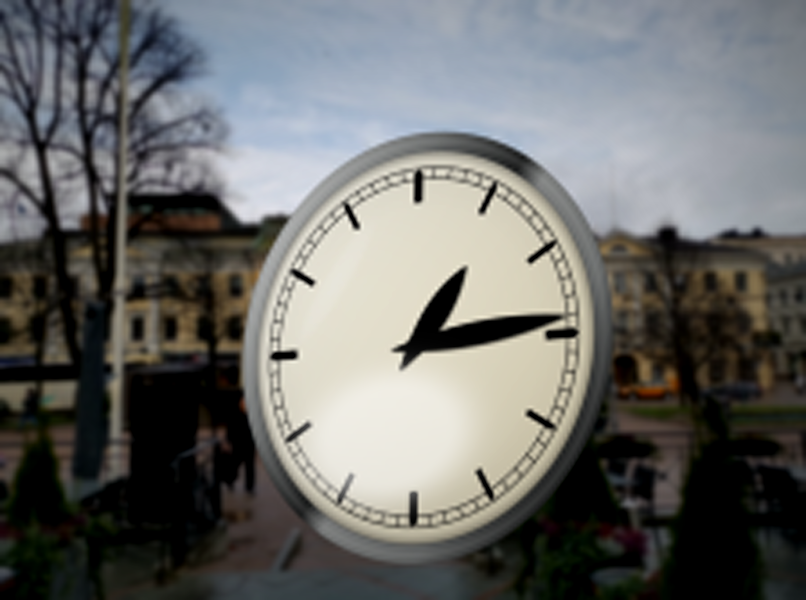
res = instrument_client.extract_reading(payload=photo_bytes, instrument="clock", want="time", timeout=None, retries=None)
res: 1:14
